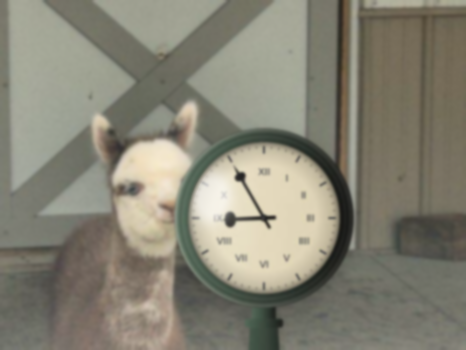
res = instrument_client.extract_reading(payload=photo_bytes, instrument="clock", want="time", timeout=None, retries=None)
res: 8:55
